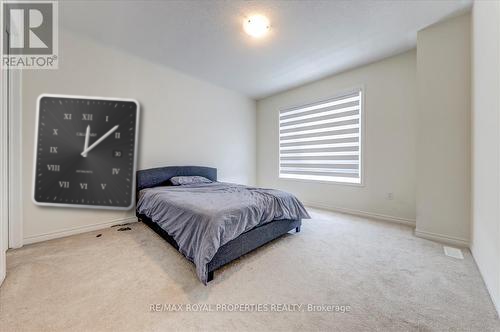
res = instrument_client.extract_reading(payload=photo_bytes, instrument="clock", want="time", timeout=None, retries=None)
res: 12:08
